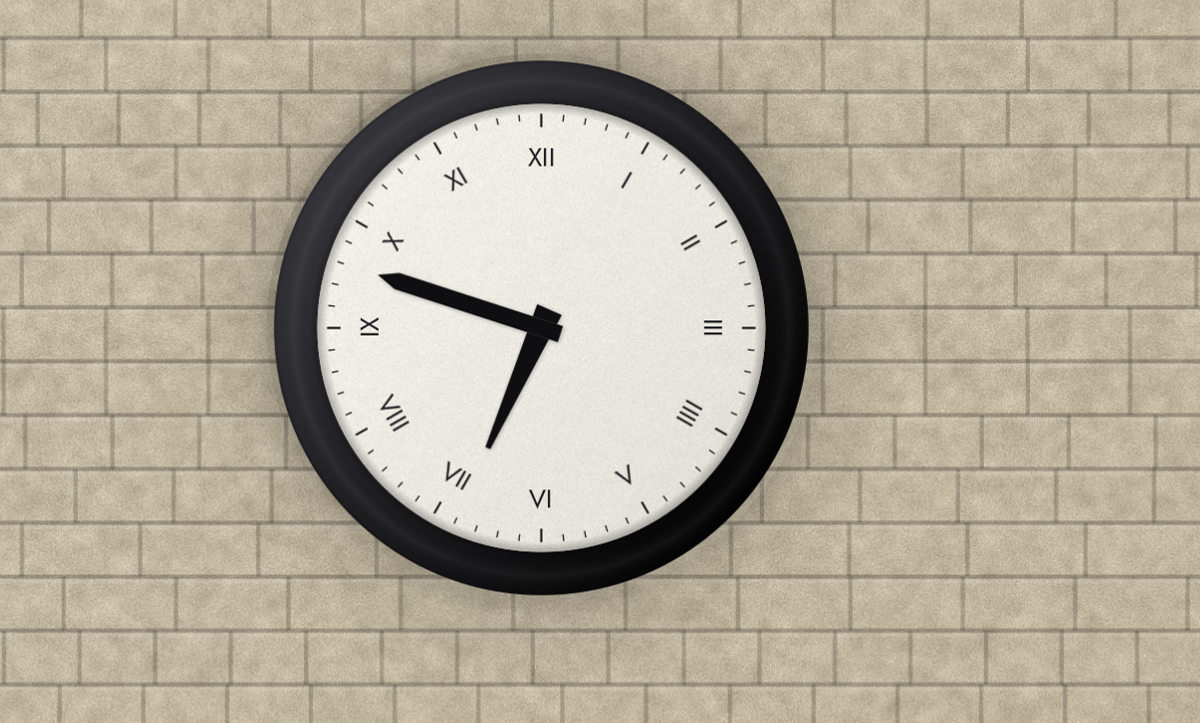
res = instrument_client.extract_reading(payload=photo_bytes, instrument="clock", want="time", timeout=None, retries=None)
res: 6:48
